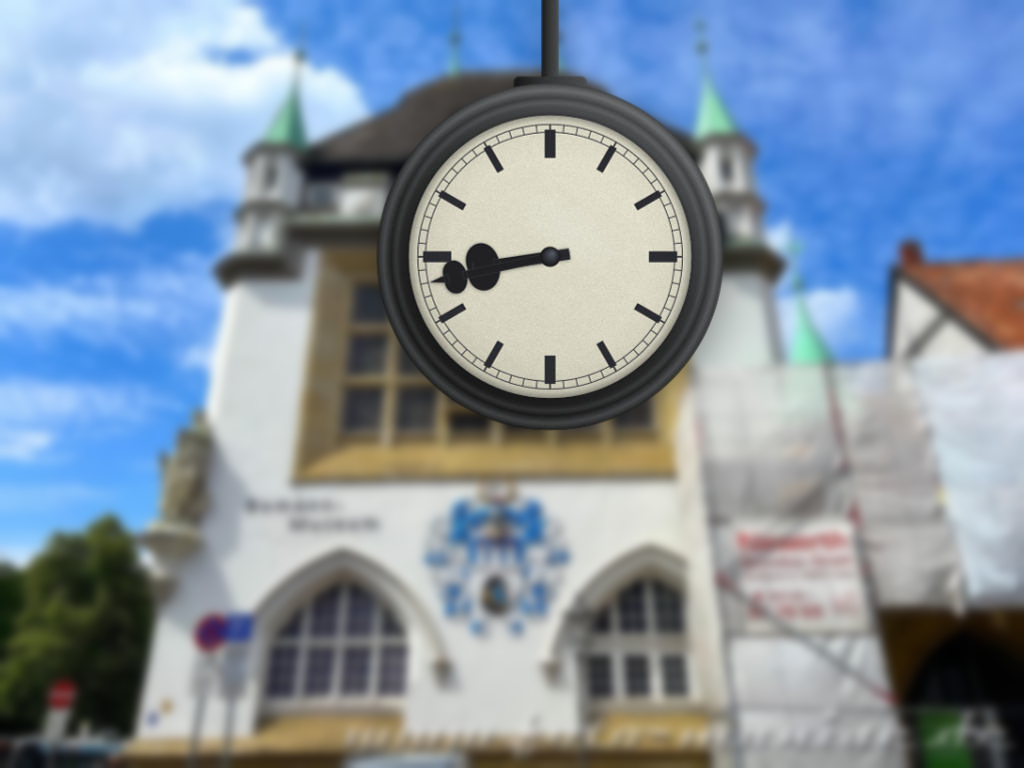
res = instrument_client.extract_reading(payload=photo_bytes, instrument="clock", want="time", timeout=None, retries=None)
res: 8:43
